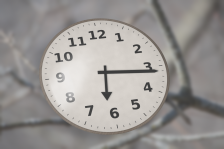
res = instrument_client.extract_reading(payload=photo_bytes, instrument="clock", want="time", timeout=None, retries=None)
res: 6:16
